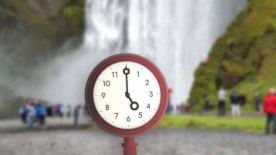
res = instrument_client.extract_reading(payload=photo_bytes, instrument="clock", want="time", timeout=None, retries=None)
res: 5:00
